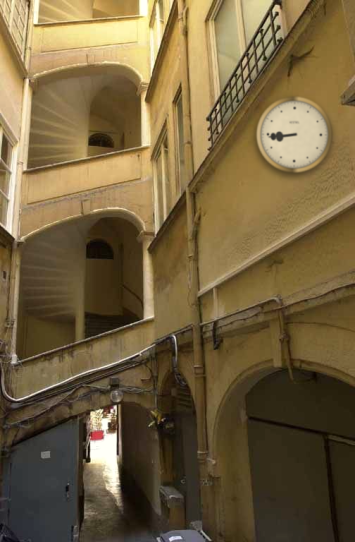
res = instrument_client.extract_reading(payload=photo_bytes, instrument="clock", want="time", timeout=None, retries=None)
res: 8:44
